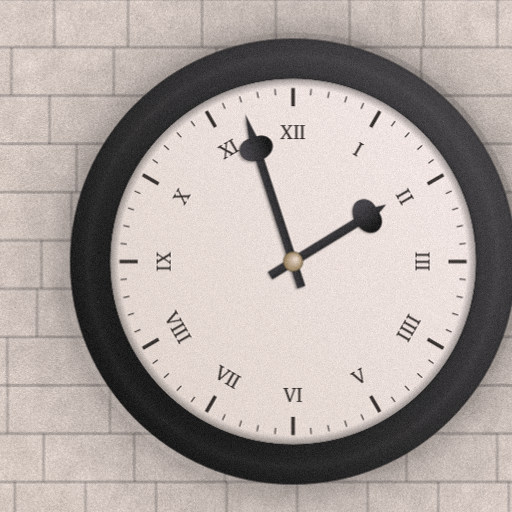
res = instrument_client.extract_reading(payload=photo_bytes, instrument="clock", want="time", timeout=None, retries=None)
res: 1:57
